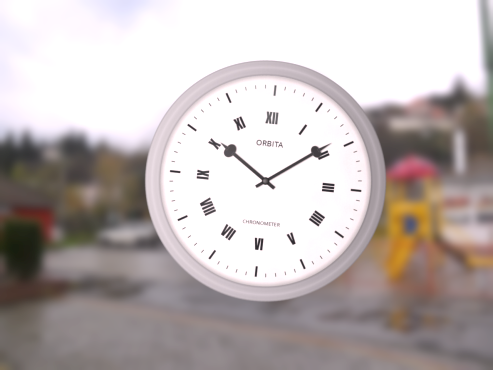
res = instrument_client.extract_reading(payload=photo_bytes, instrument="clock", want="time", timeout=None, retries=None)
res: 10:09
